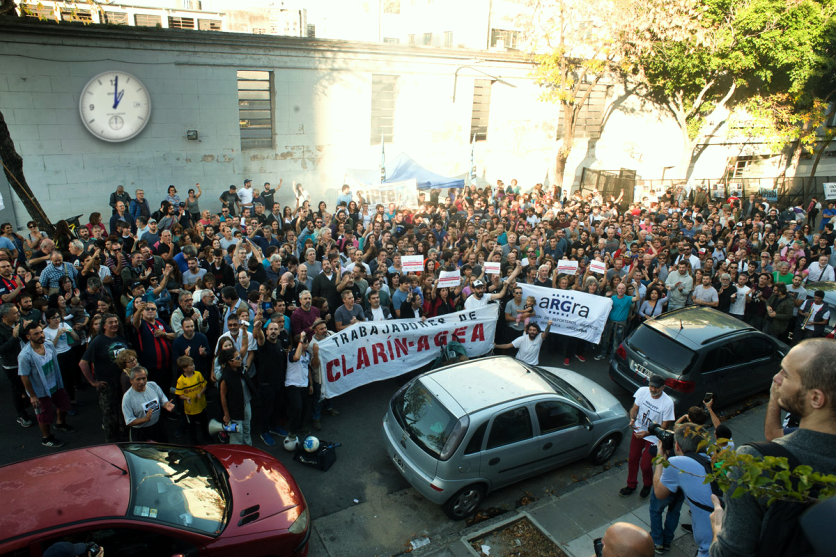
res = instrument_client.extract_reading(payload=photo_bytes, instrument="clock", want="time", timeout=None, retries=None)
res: 1:01
